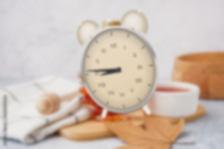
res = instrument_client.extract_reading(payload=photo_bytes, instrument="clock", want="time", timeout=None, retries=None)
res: 8:46
